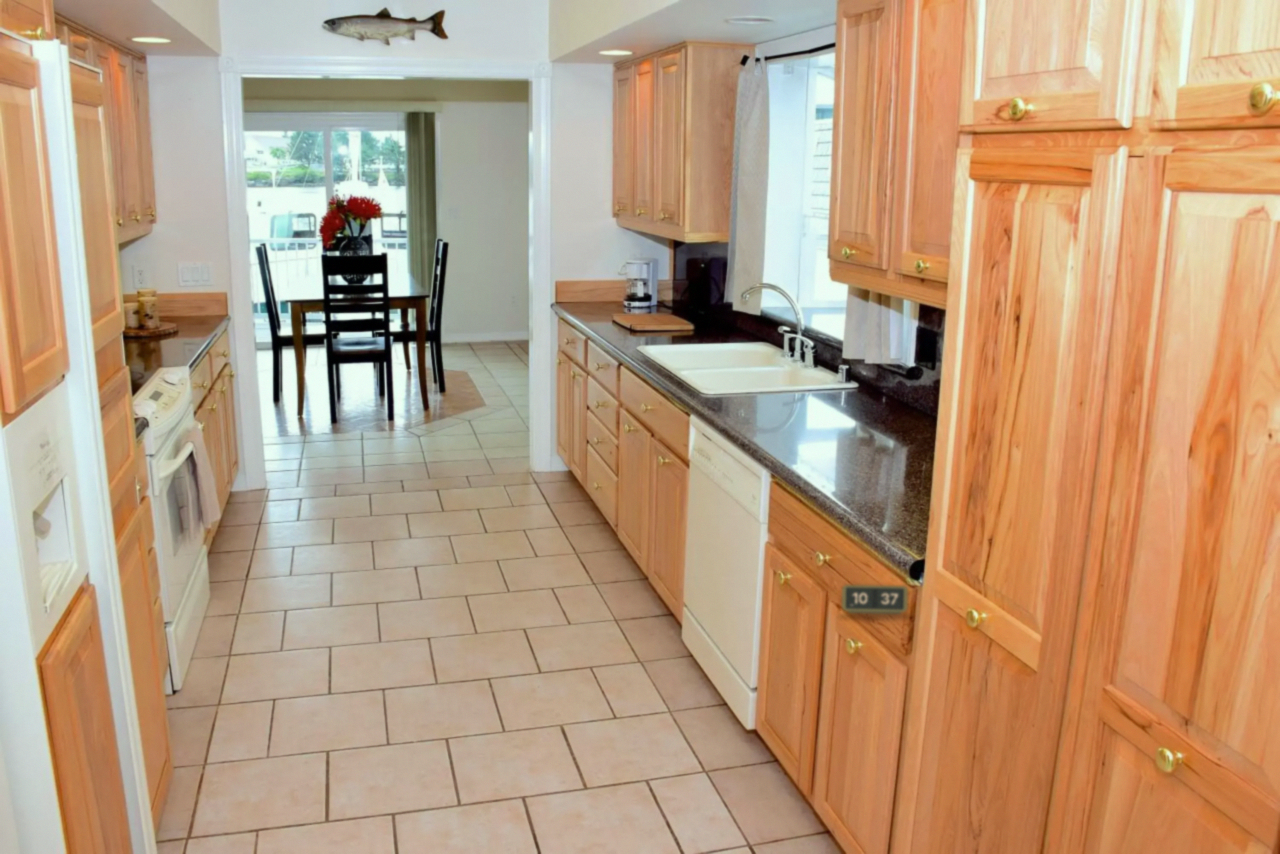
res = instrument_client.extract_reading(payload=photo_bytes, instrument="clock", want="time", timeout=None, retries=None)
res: 10:37
